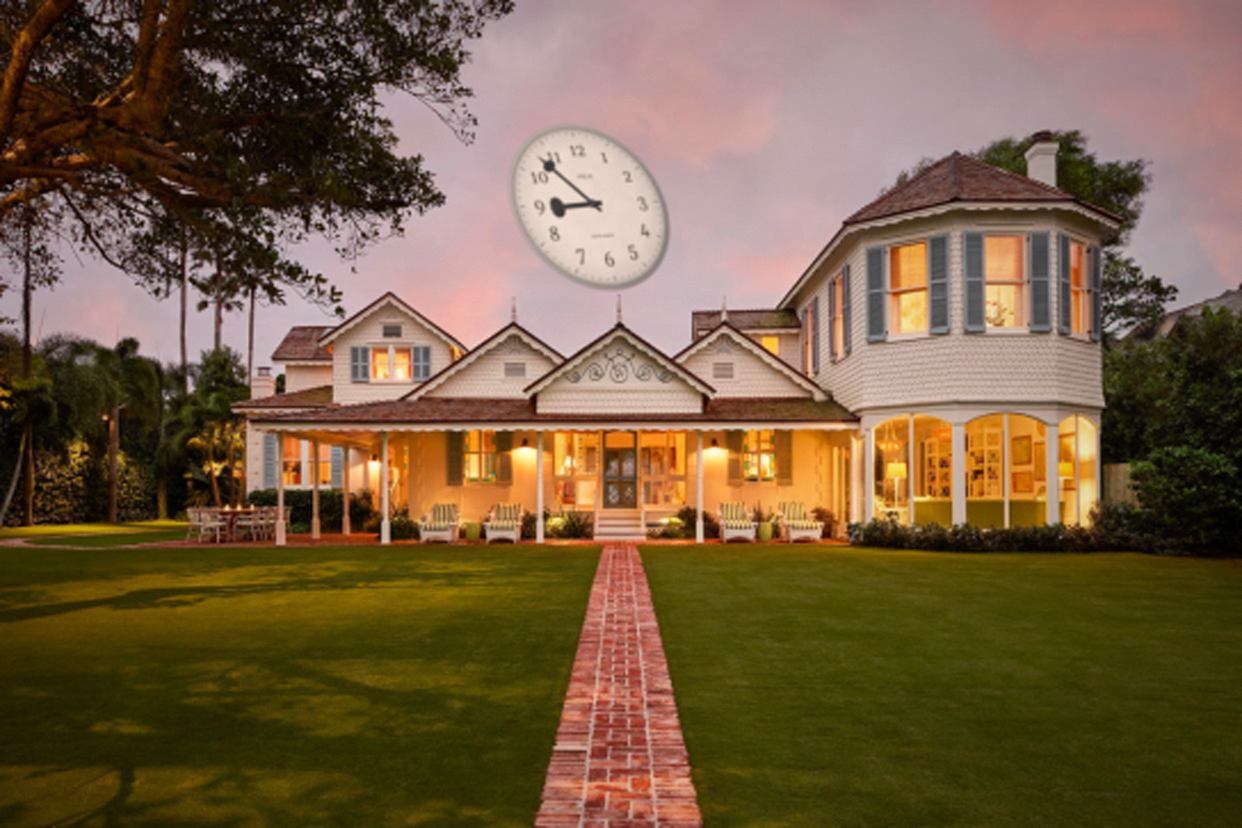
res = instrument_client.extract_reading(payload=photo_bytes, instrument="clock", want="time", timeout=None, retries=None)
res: 8:53
